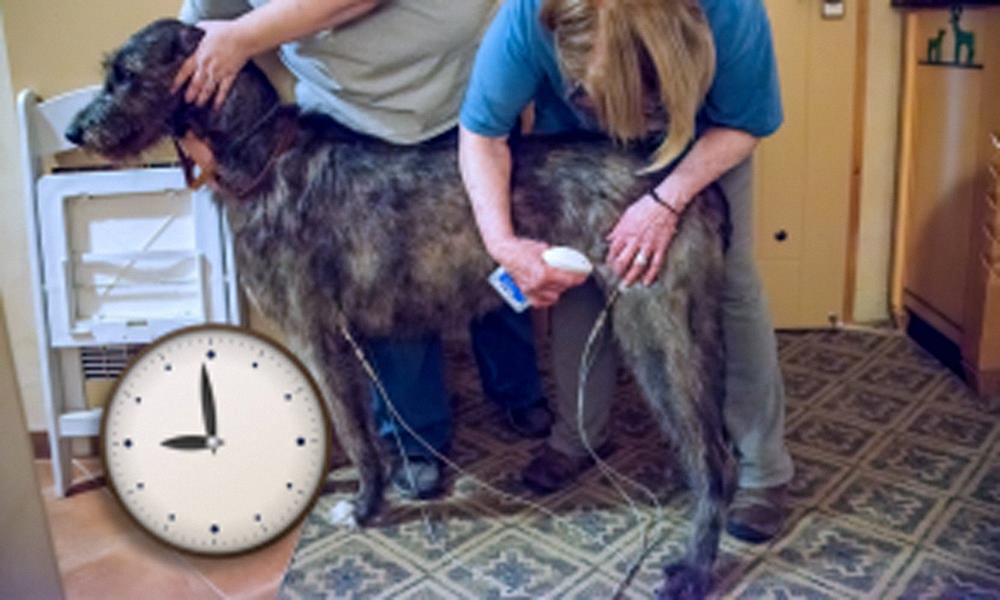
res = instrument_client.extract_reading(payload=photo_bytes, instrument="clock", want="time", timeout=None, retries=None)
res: 8:59
